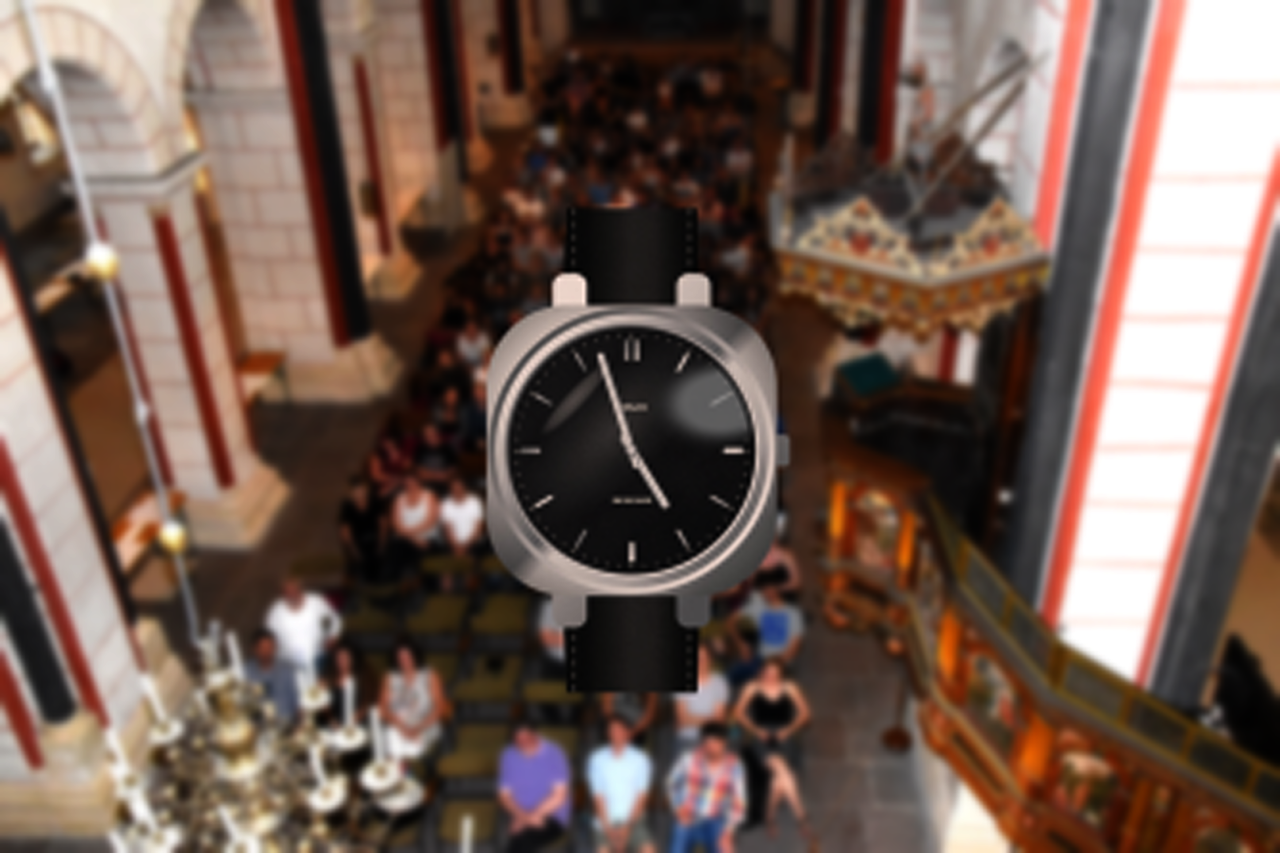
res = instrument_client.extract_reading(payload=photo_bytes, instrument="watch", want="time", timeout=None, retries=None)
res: 4:57
